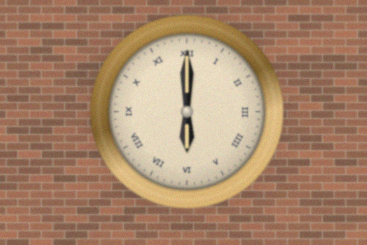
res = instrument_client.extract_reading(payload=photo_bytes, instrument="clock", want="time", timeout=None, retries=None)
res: 6:00
